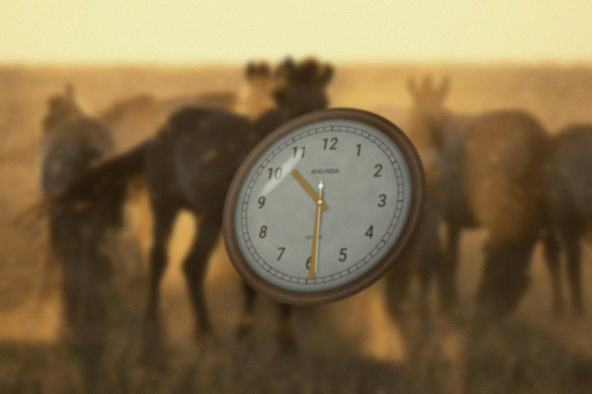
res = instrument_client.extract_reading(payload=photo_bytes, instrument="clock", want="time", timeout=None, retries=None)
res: 10:29:29
